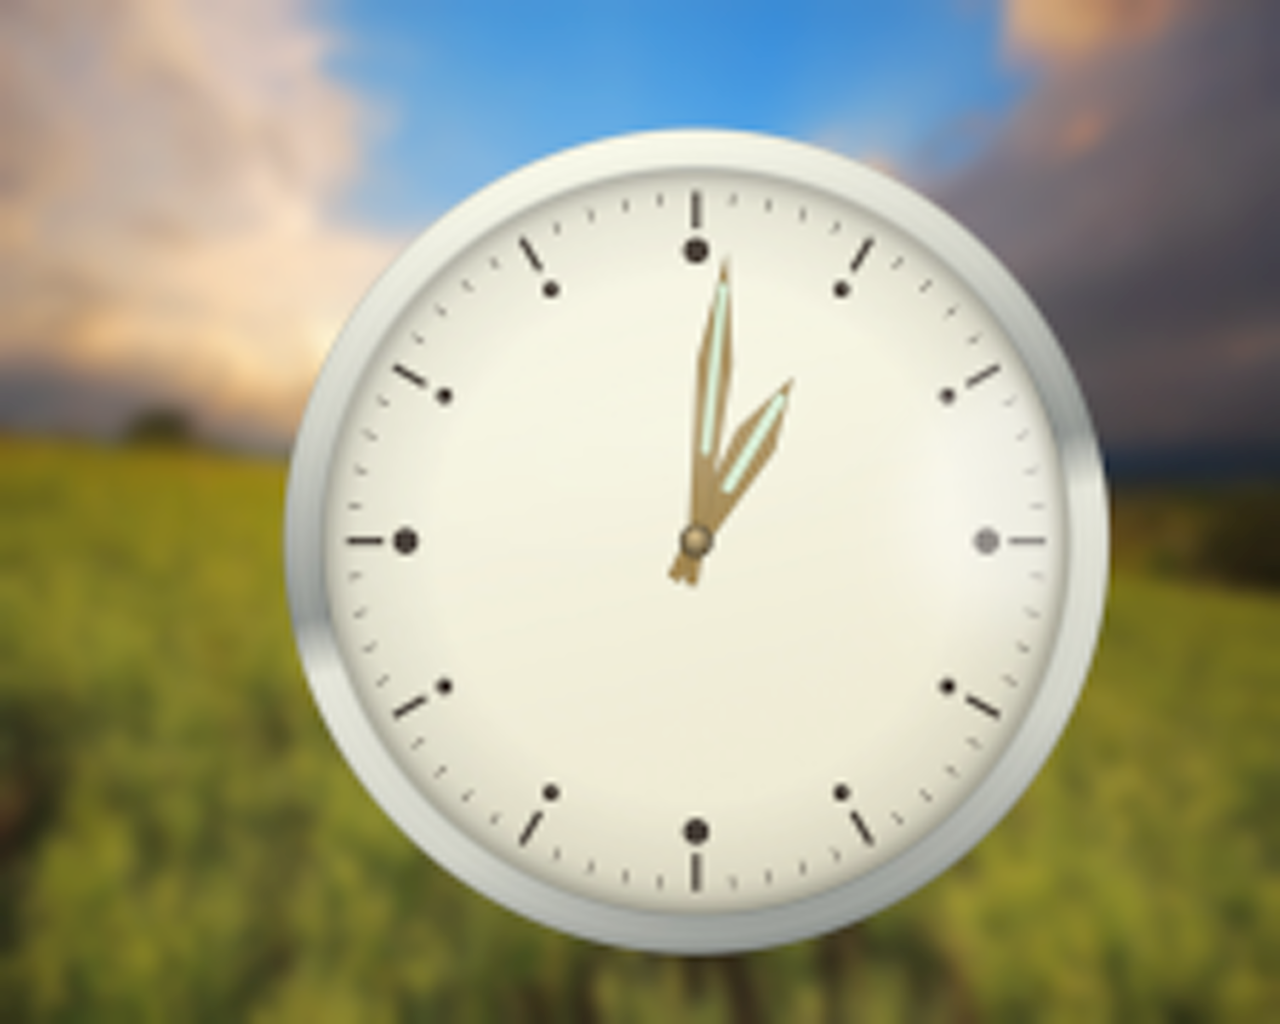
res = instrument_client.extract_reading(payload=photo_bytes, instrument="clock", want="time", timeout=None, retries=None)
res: 1:01
